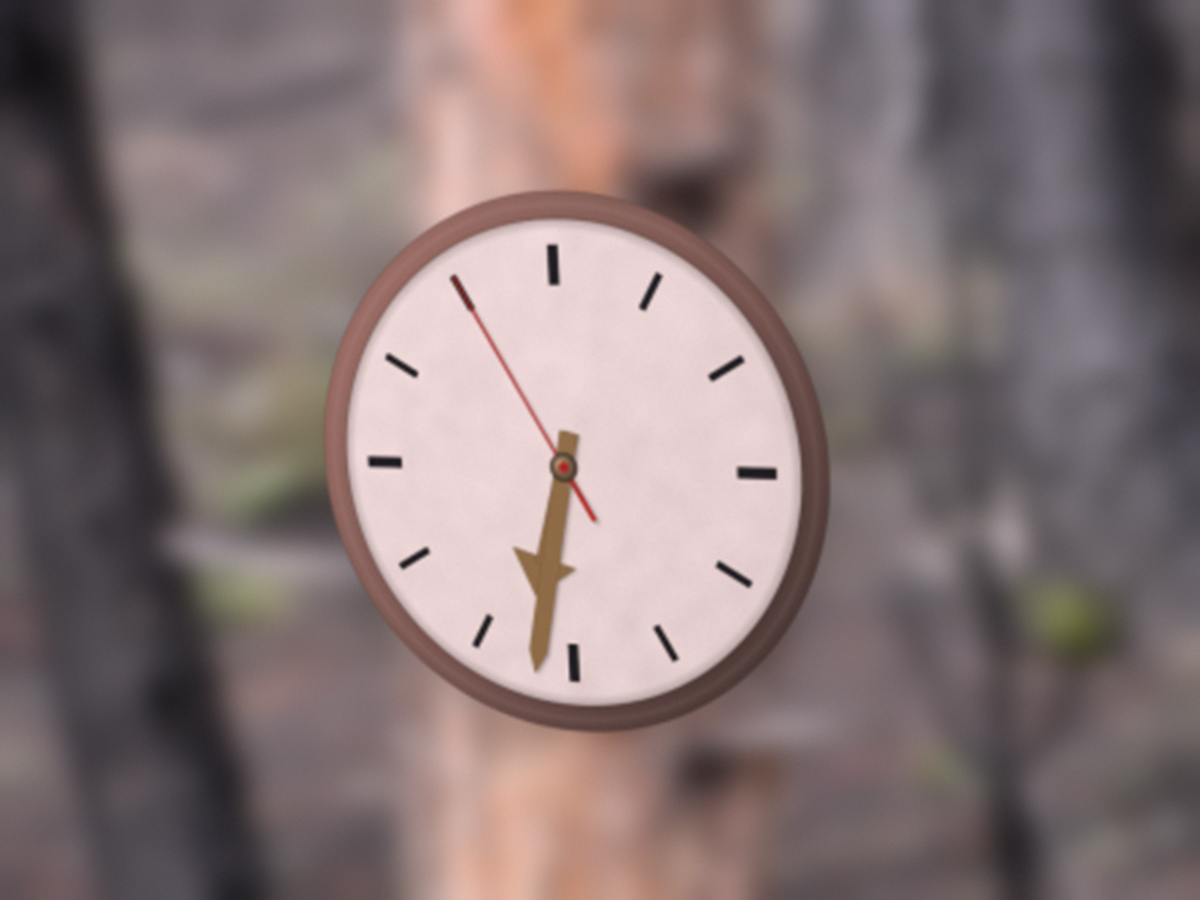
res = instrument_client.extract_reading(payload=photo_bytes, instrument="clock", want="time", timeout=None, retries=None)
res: 6:31:55
